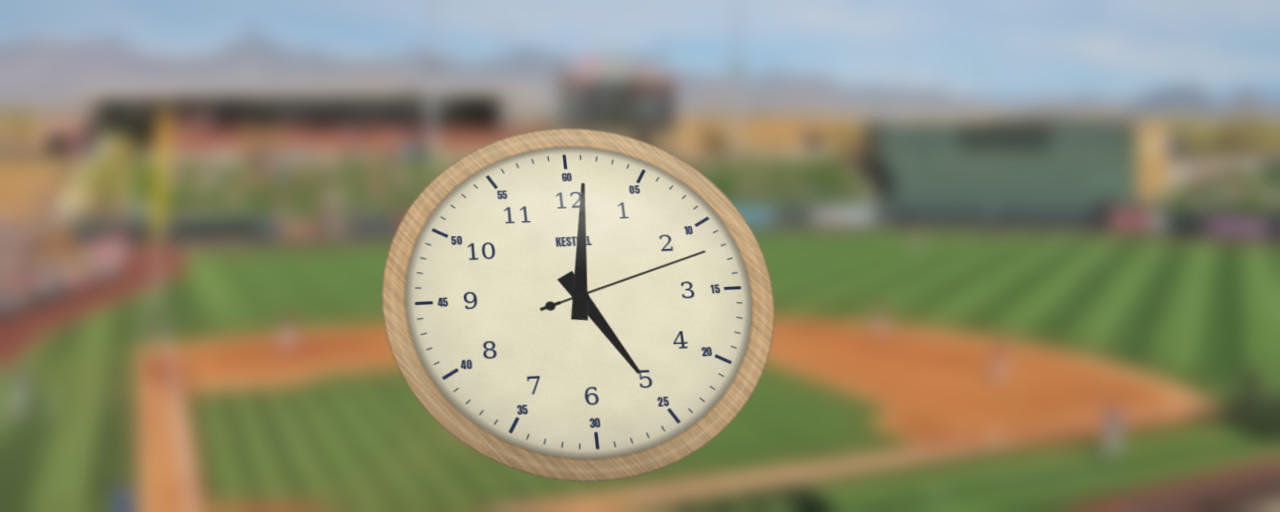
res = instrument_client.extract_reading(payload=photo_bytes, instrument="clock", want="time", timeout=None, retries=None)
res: 5:01:12
